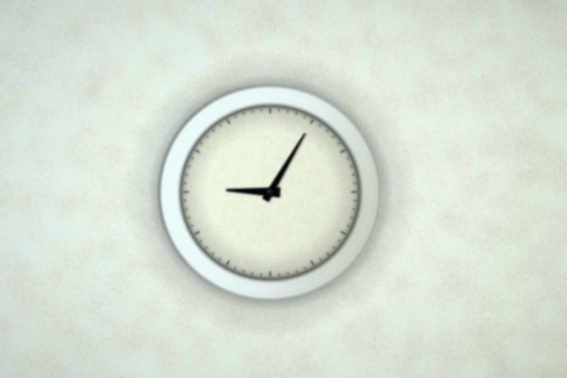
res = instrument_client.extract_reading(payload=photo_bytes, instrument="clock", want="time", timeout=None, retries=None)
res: 9:05
